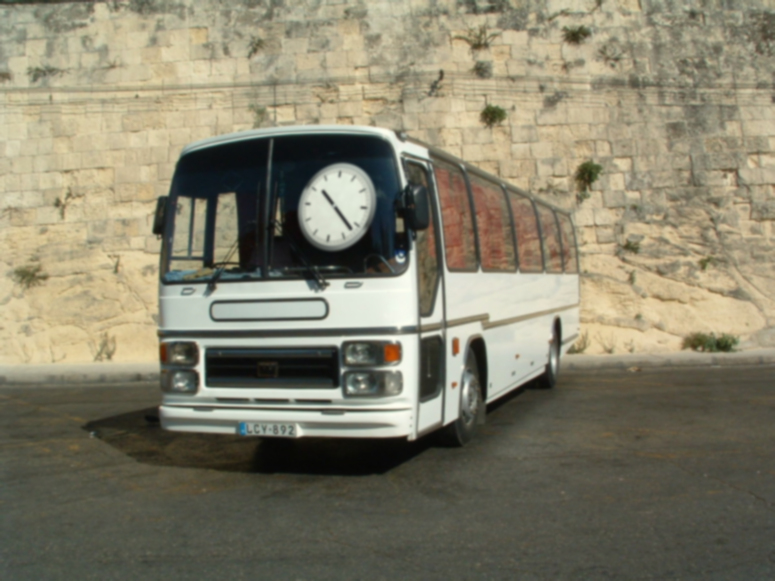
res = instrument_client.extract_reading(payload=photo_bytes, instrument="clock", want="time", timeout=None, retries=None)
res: 10:22
